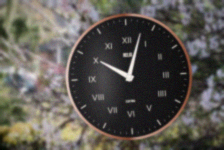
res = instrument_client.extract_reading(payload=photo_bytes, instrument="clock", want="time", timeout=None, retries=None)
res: 10:03
